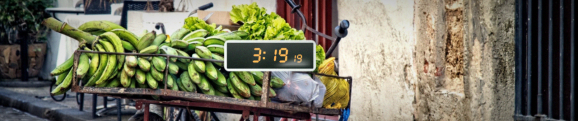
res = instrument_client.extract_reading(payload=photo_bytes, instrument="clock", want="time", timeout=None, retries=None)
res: 3:19:19
